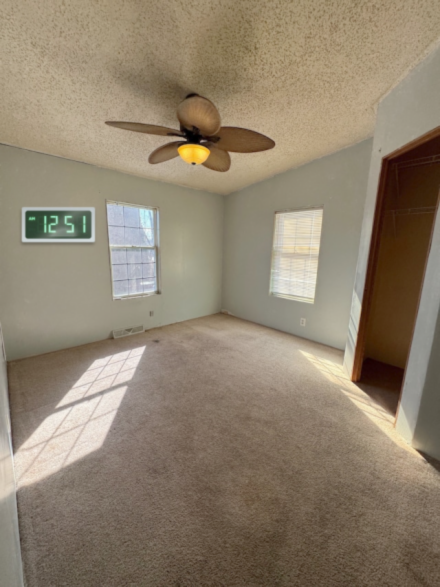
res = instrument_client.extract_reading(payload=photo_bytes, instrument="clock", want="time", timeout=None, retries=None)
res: 12:51
